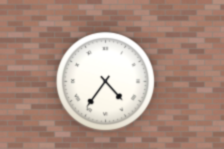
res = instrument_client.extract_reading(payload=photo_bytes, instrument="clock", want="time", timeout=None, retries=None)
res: 4:36
